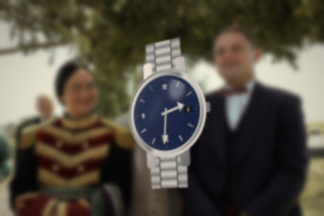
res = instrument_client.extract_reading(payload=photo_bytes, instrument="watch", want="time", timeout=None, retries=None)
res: 2:31
